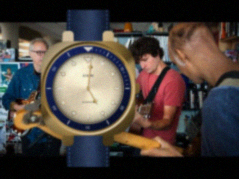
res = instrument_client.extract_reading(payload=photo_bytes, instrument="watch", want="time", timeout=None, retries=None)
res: 5:01
